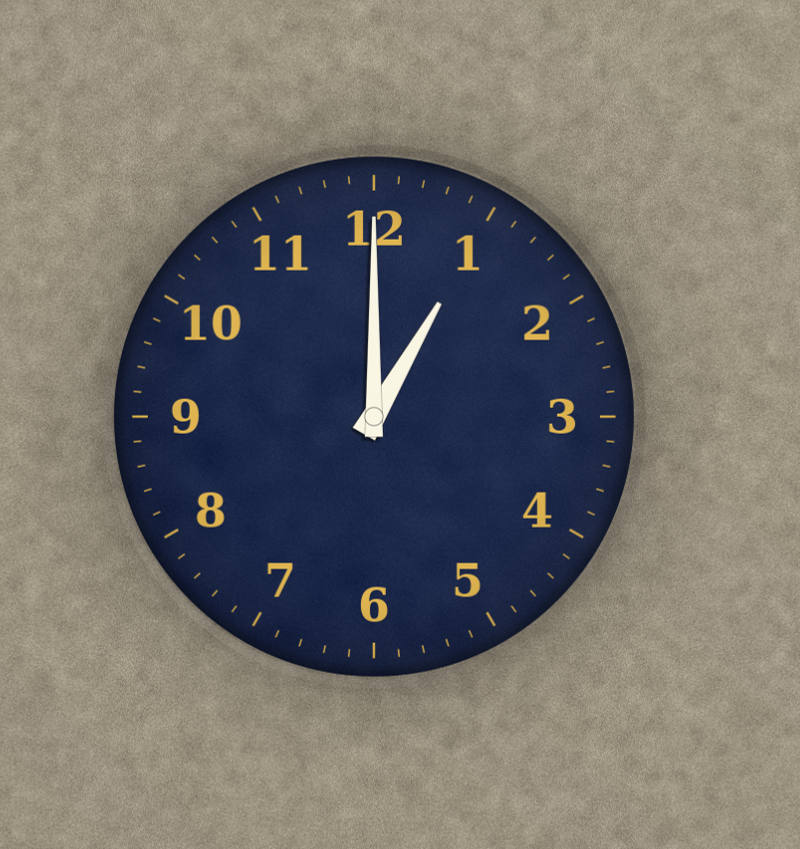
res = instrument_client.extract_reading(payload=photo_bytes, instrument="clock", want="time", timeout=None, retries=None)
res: 1:00
